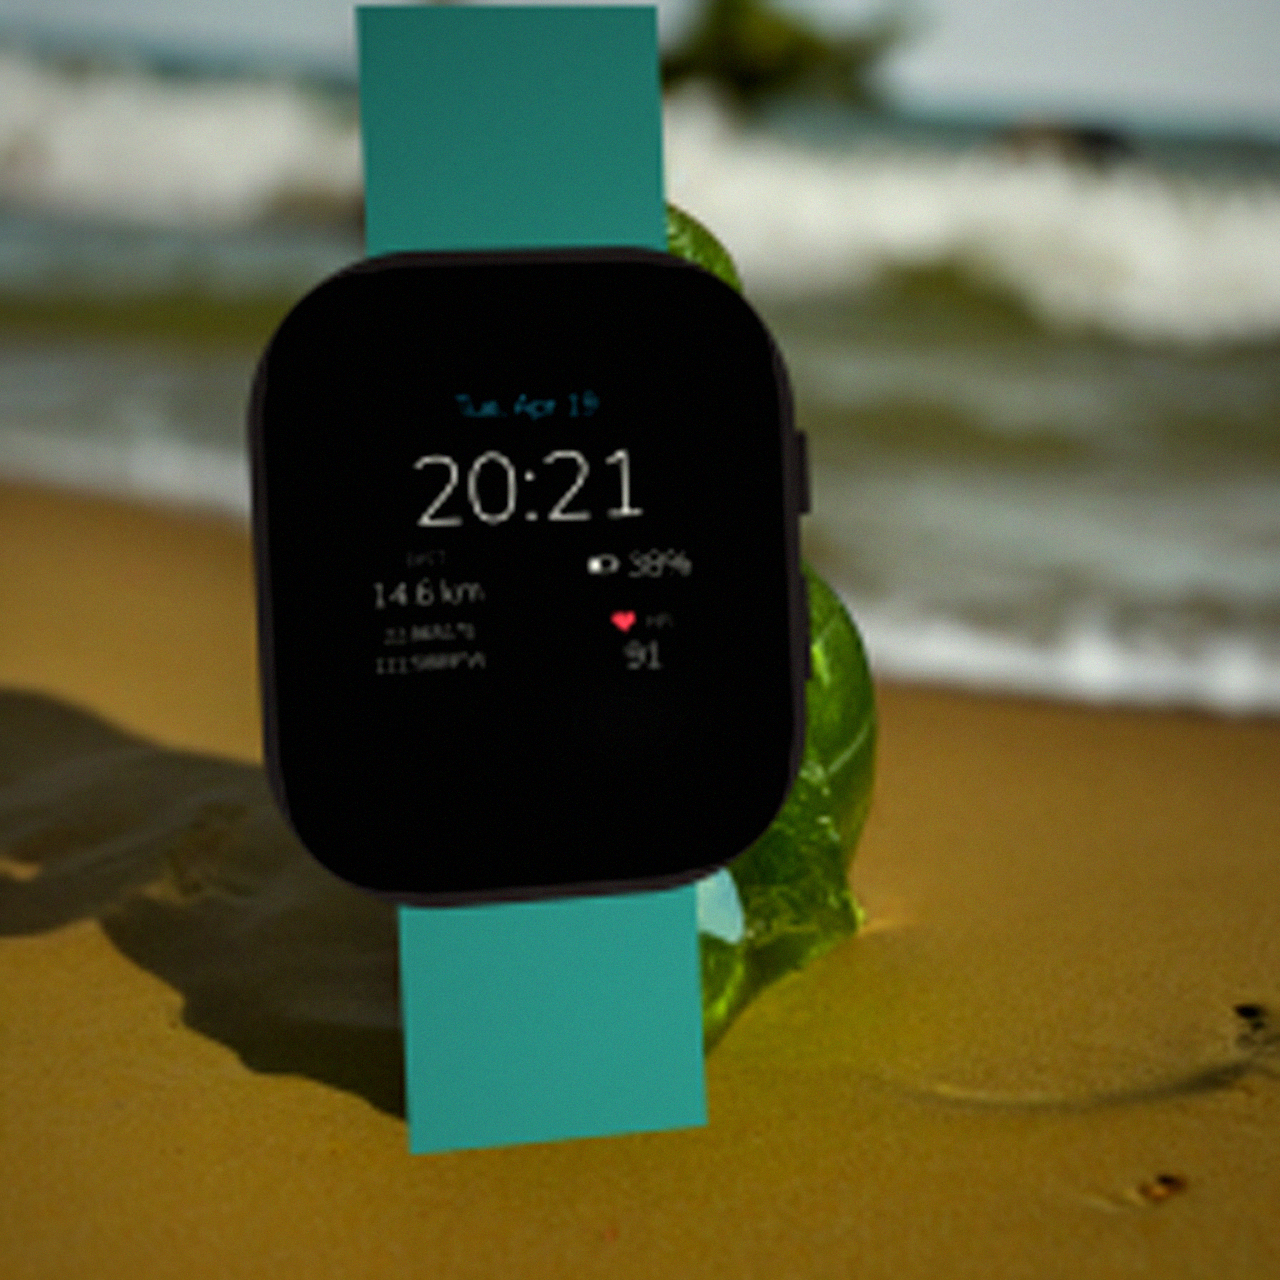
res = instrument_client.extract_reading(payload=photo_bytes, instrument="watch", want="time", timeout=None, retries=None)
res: 20:21
